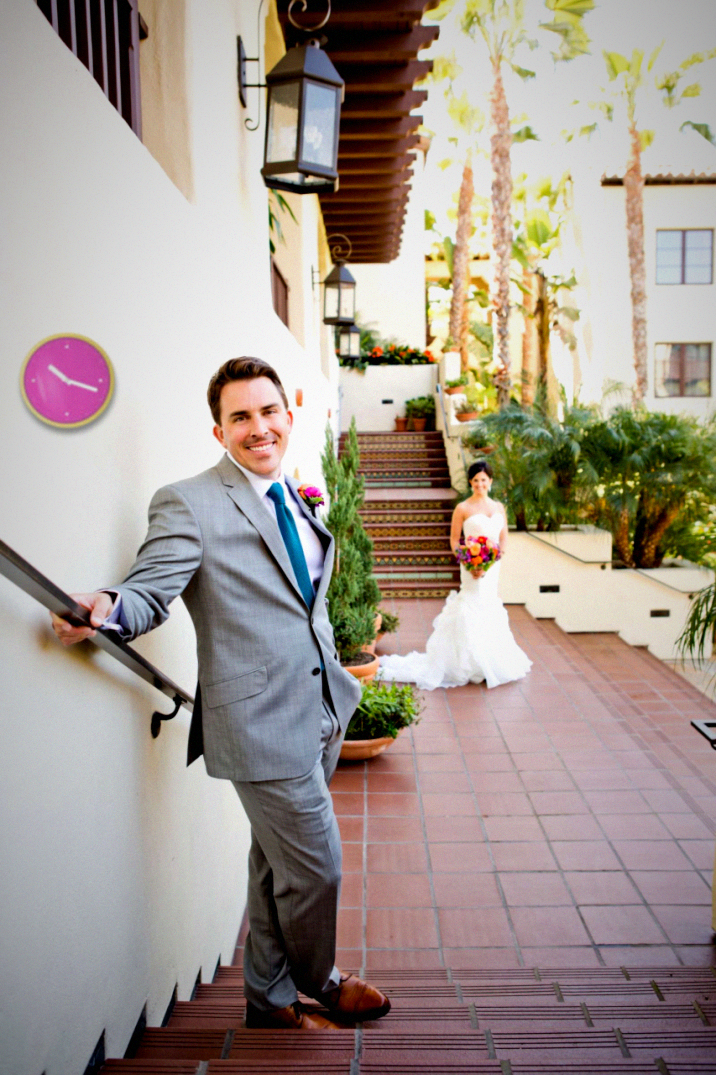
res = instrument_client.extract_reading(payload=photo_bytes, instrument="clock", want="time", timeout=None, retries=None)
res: 10:18
